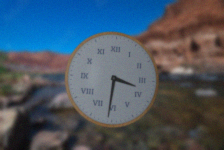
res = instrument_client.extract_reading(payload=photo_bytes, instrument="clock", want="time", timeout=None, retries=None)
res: 3:31
